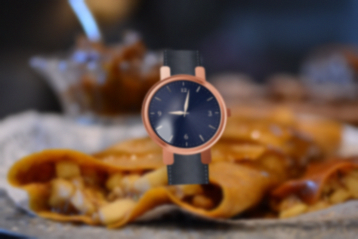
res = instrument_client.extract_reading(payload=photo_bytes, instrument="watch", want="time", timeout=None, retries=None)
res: 9:02
